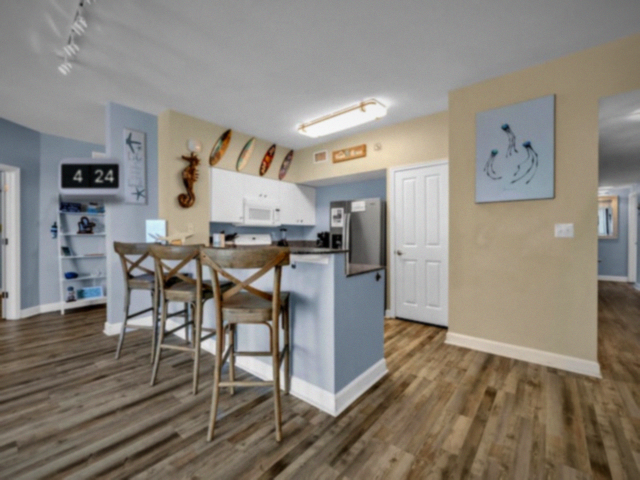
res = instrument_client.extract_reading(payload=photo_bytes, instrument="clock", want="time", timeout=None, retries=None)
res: 4:24
